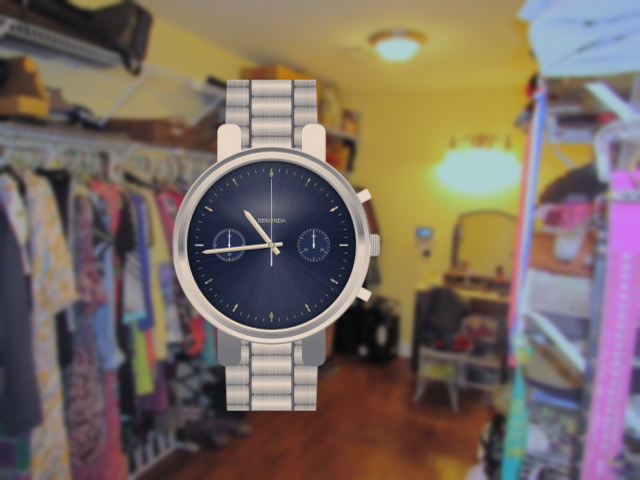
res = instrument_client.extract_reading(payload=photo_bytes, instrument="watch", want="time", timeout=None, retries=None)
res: 10:44
